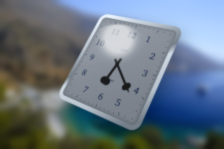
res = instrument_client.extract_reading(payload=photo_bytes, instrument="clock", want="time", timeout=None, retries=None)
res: 6:22
